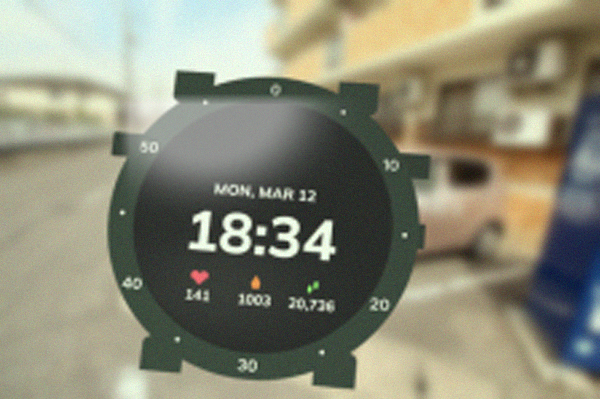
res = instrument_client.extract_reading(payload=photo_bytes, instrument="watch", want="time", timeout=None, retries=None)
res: 18:34
